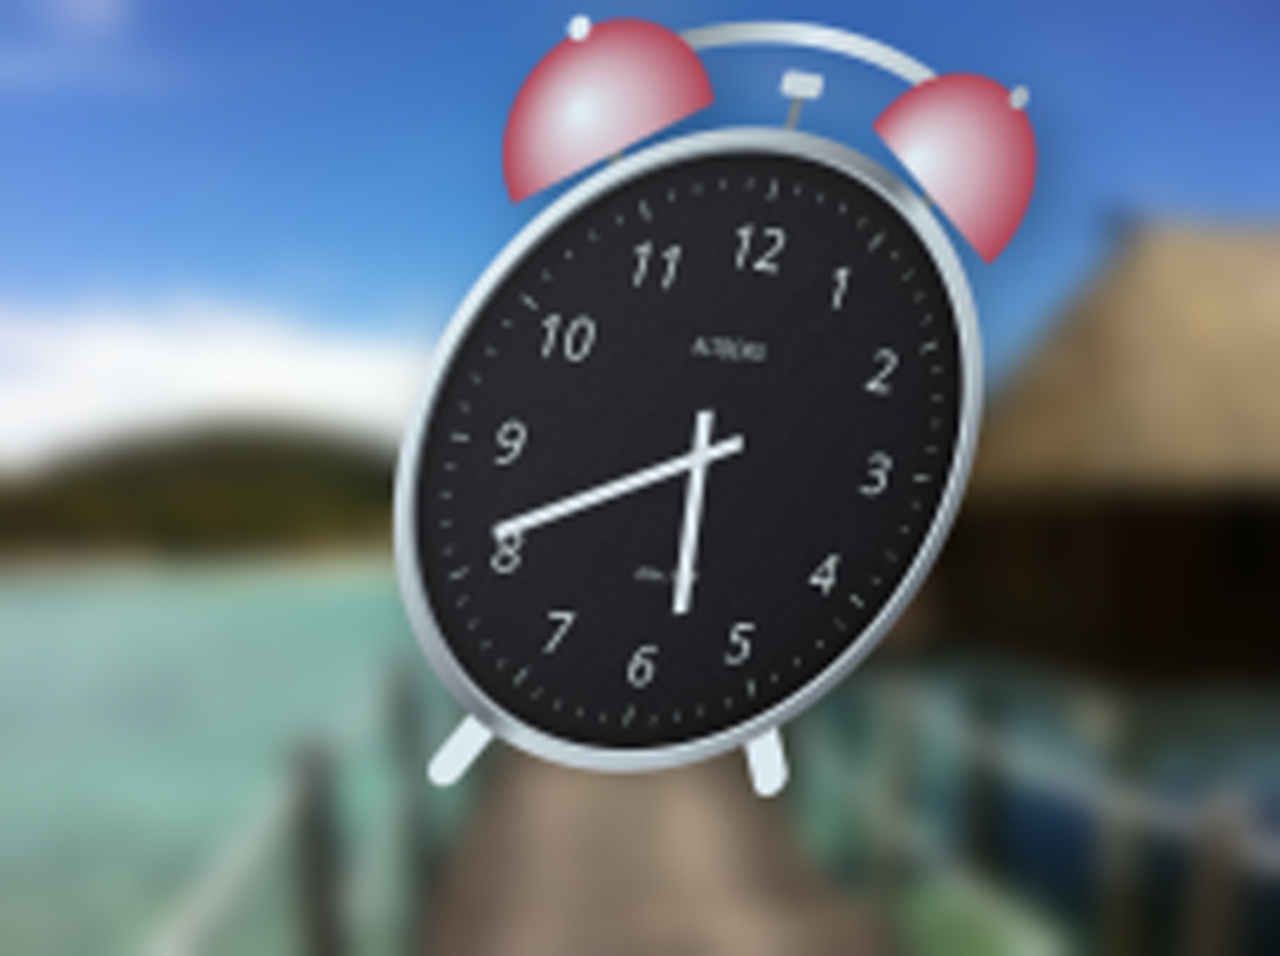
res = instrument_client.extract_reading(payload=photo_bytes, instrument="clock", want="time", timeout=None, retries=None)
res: 5:41
